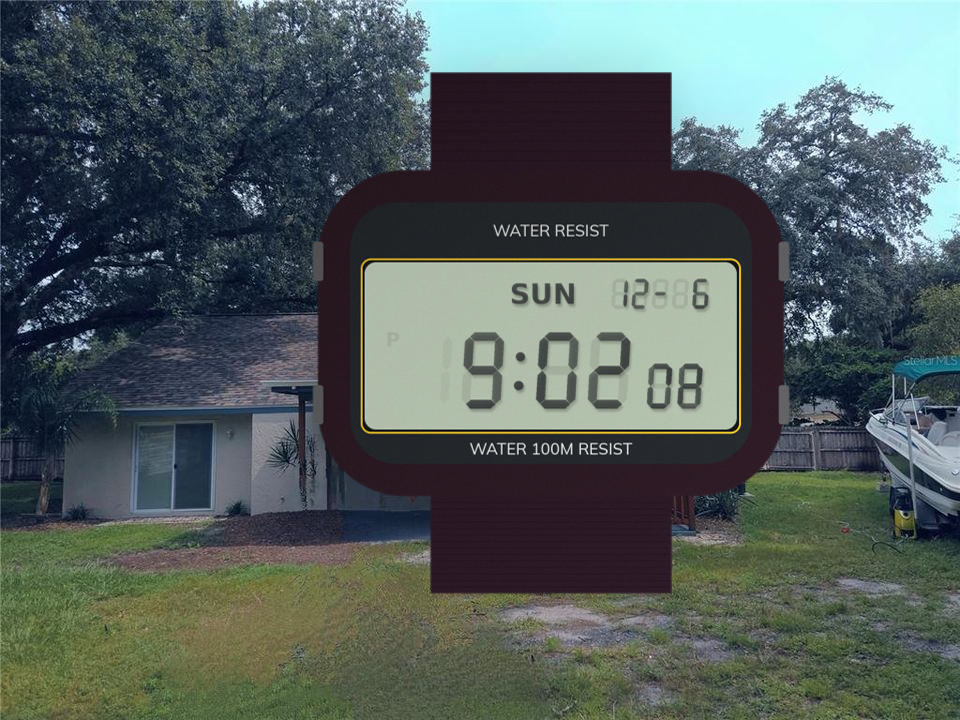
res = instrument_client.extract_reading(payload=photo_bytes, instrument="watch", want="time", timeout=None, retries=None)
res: 9:02:08
